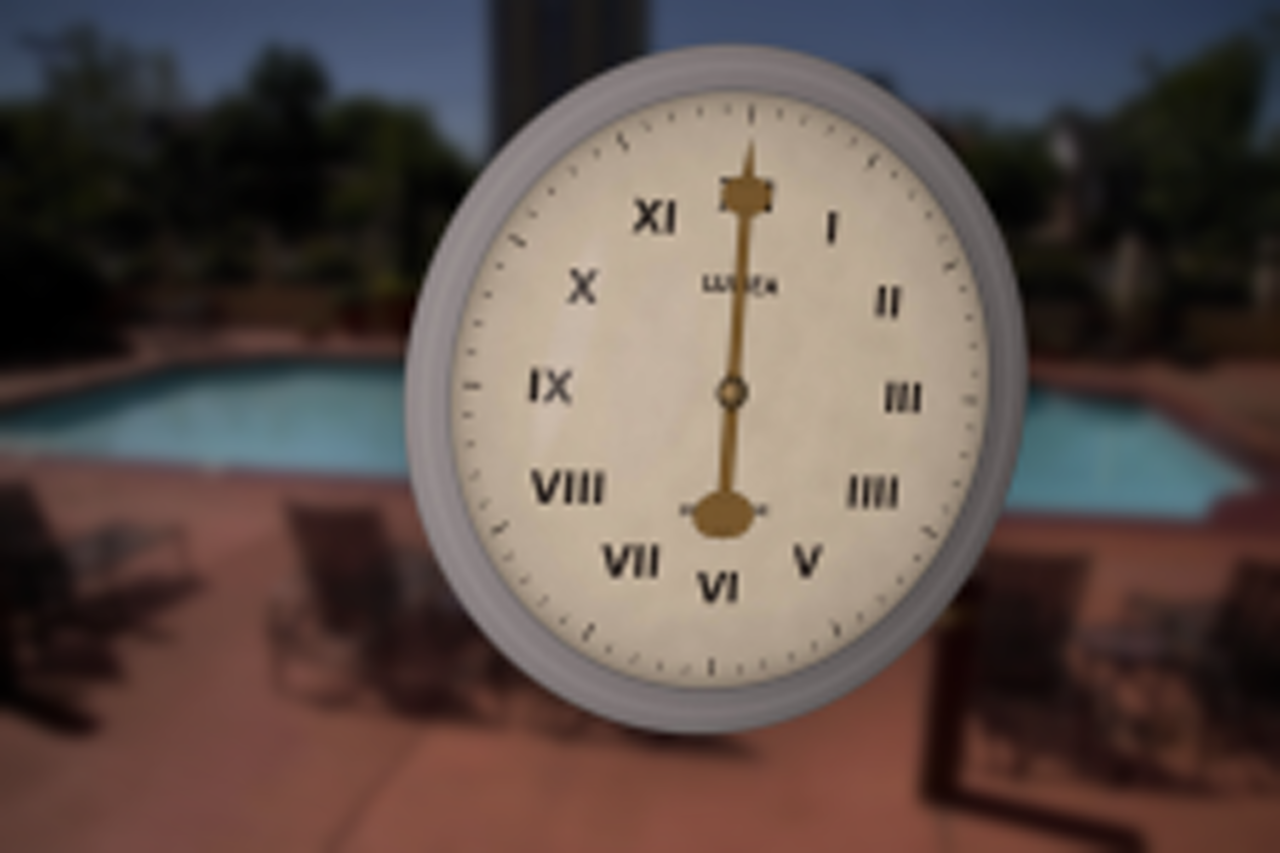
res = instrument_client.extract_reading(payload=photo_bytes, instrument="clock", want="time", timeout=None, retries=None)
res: 6:00
